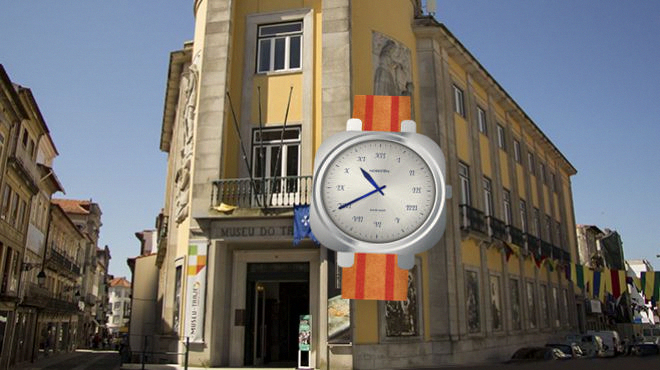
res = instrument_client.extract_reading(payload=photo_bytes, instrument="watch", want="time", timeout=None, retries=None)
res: 10:40
